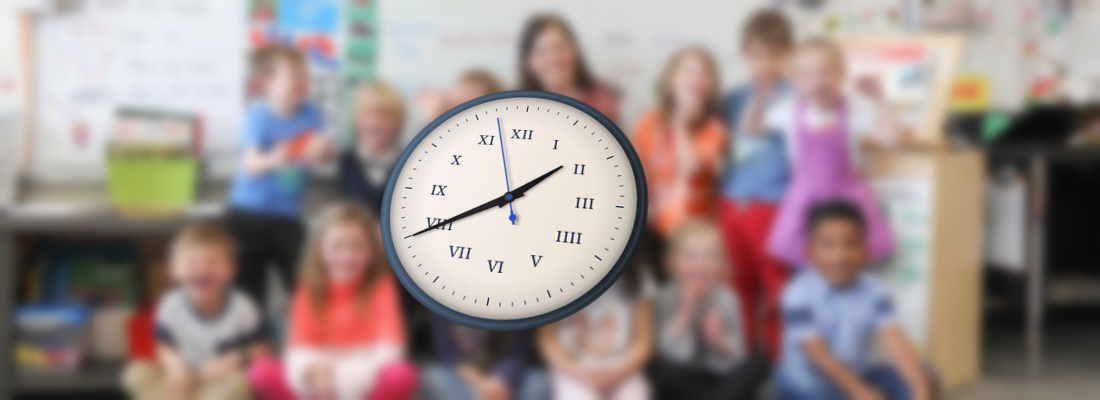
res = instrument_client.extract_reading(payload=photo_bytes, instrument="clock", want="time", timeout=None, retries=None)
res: 1:39:57
